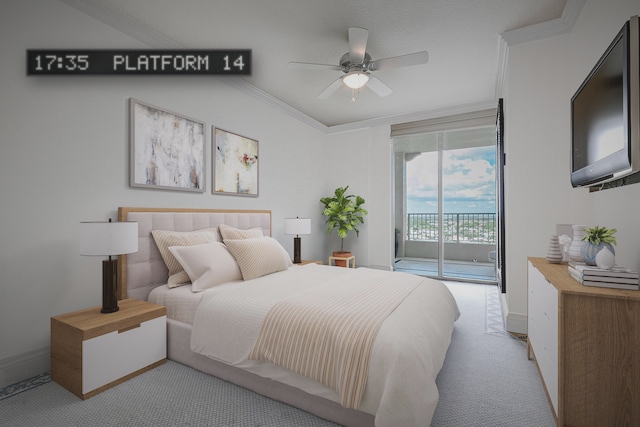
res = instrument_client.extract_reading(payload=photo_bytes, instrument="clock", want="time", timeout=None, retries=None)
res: 17:35
